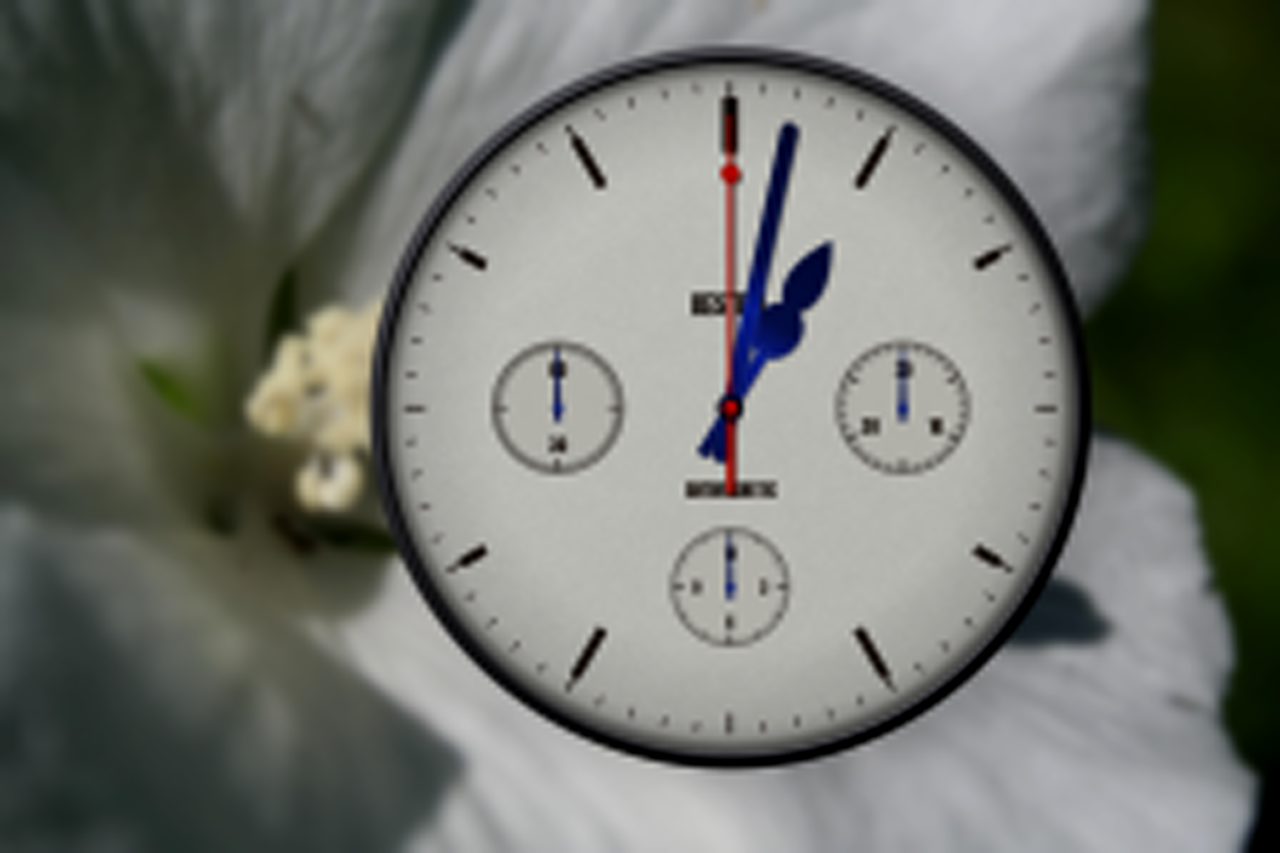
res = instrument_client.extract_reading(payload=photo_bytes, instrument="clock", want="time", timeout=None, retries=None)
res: 1:02
